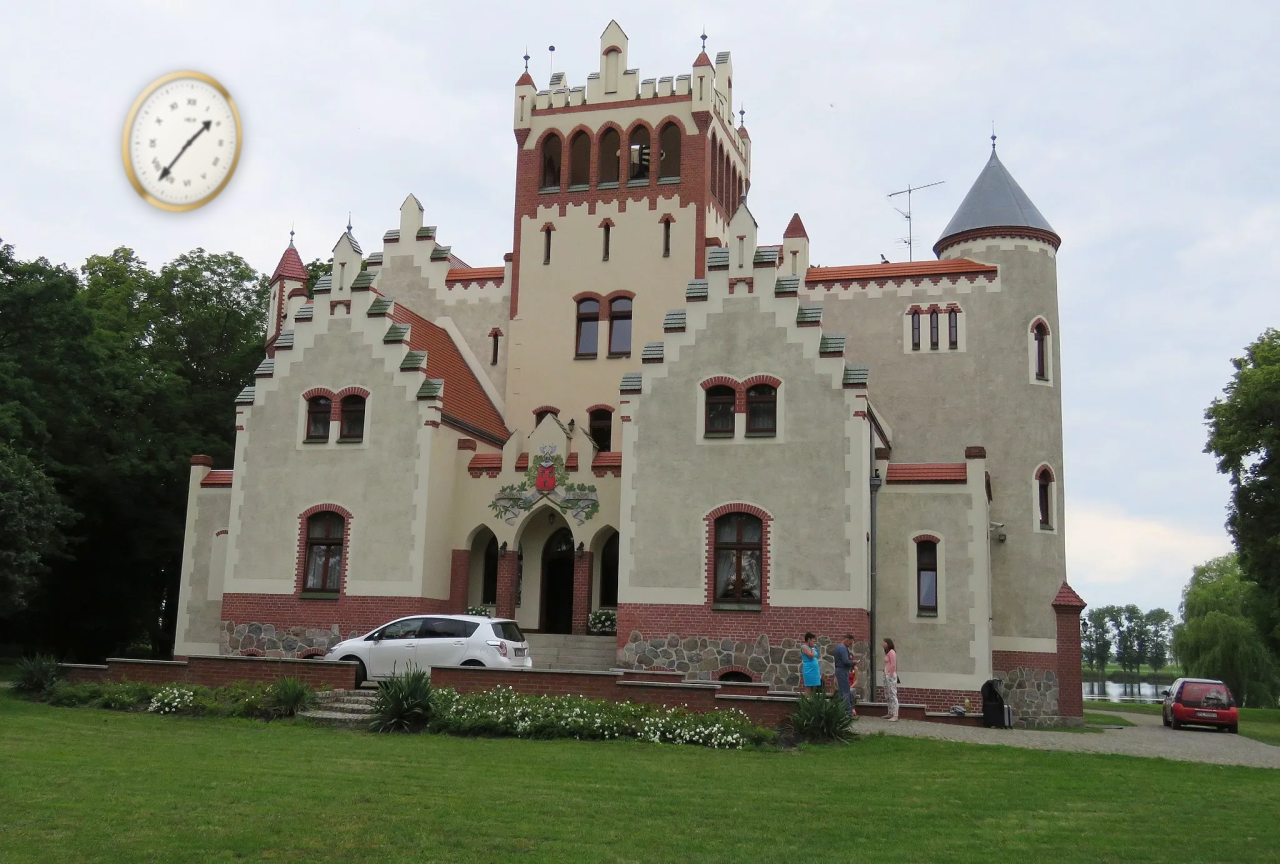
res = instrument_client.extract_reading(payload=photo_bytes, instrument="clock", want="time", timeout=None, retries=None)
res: 1:37
